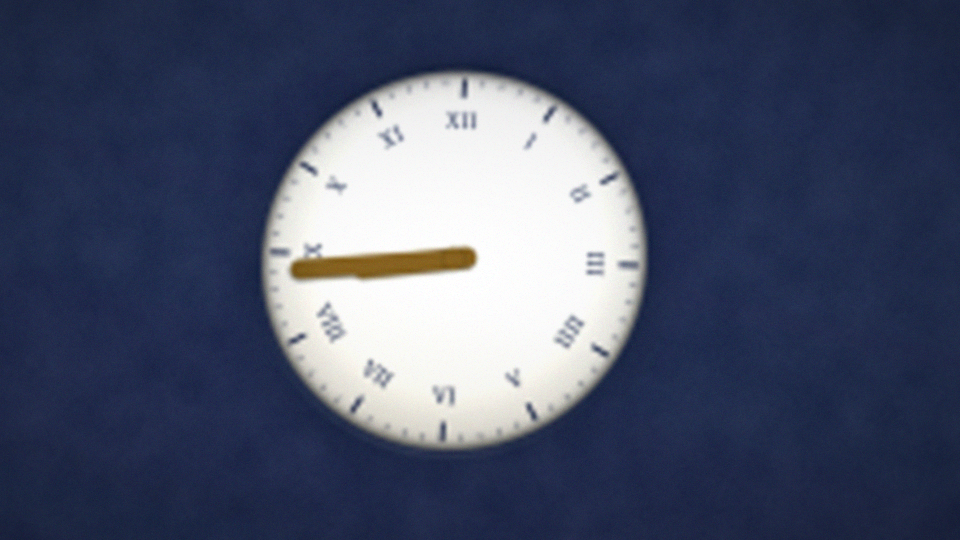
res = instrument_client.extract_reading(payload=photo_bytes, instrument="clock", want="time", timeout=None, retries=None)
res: 8:44
